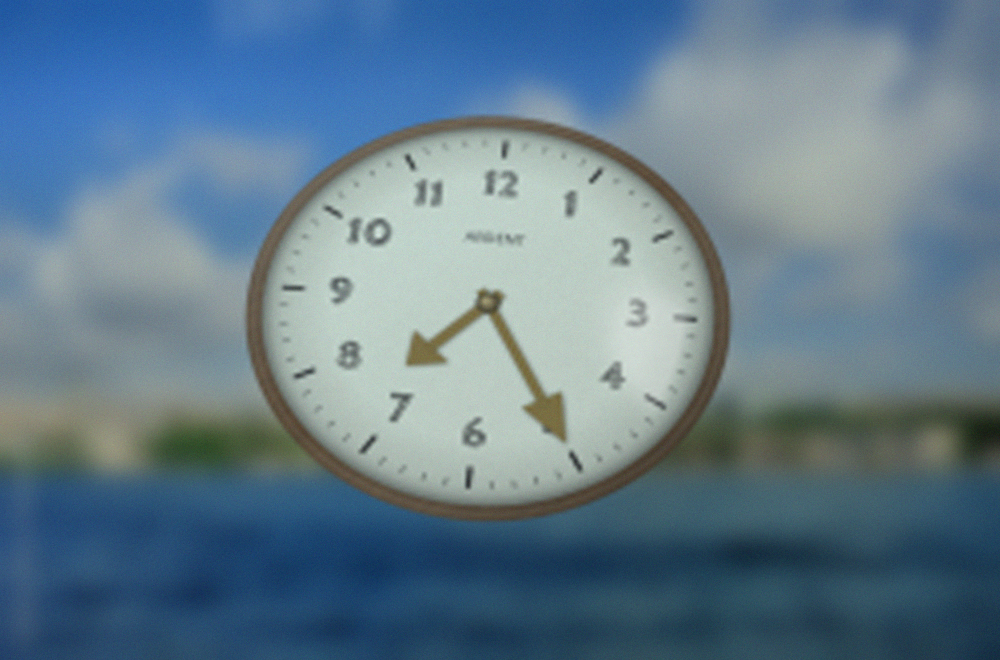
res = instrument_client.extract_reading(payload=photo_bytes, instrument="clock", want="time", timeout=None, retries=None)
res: 7:25
